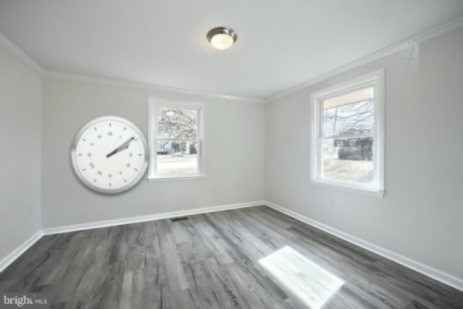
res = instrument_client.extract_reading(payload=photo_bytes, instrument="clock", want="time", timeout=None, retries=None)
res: 2:09
